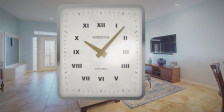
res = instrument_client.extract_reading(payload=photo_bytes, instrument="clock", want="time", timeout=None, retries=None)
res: 10:07
